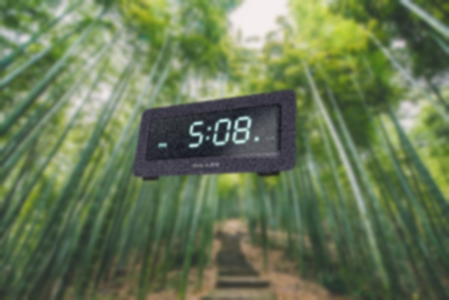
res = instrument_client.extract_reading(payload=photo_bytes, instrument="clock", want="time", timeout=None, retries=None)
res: 5:08
